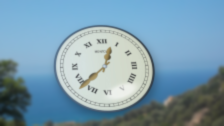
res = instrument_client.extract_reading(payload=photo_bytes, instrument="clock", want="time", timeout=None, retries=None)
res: 12:38
